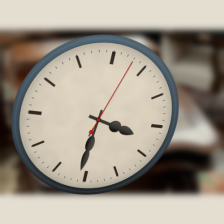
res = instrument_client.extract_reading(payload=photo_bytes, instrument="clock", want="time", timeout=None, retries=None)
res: 3:31:03
